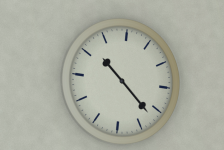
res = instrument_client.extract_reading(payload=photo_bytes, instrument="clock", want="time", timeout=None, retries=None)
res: 10:22
